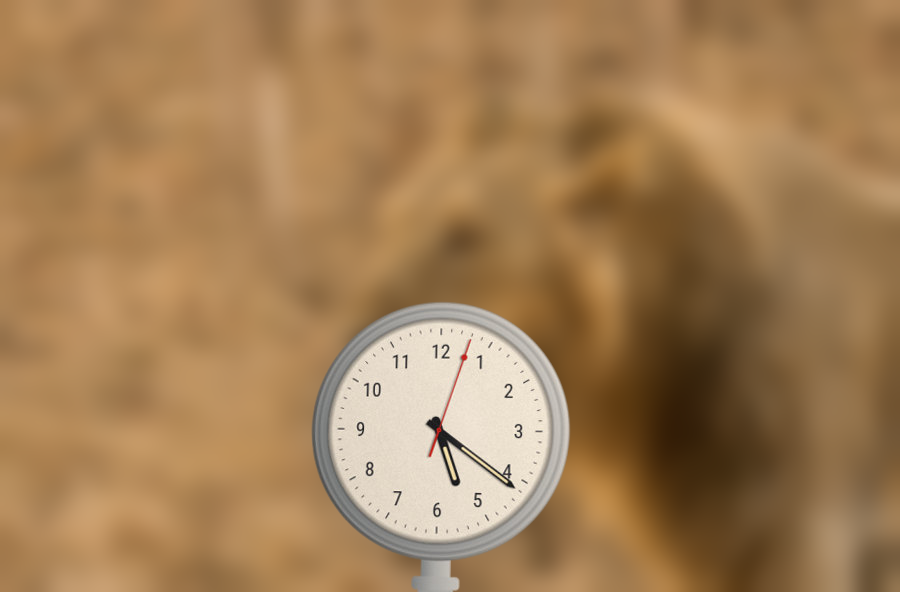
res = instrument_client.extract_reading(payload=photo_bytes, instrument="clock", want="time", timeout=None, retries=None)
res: 5:21:03
